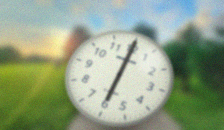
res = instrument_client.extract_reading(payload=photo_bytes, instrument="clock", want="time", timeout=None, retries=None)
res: 6:00
